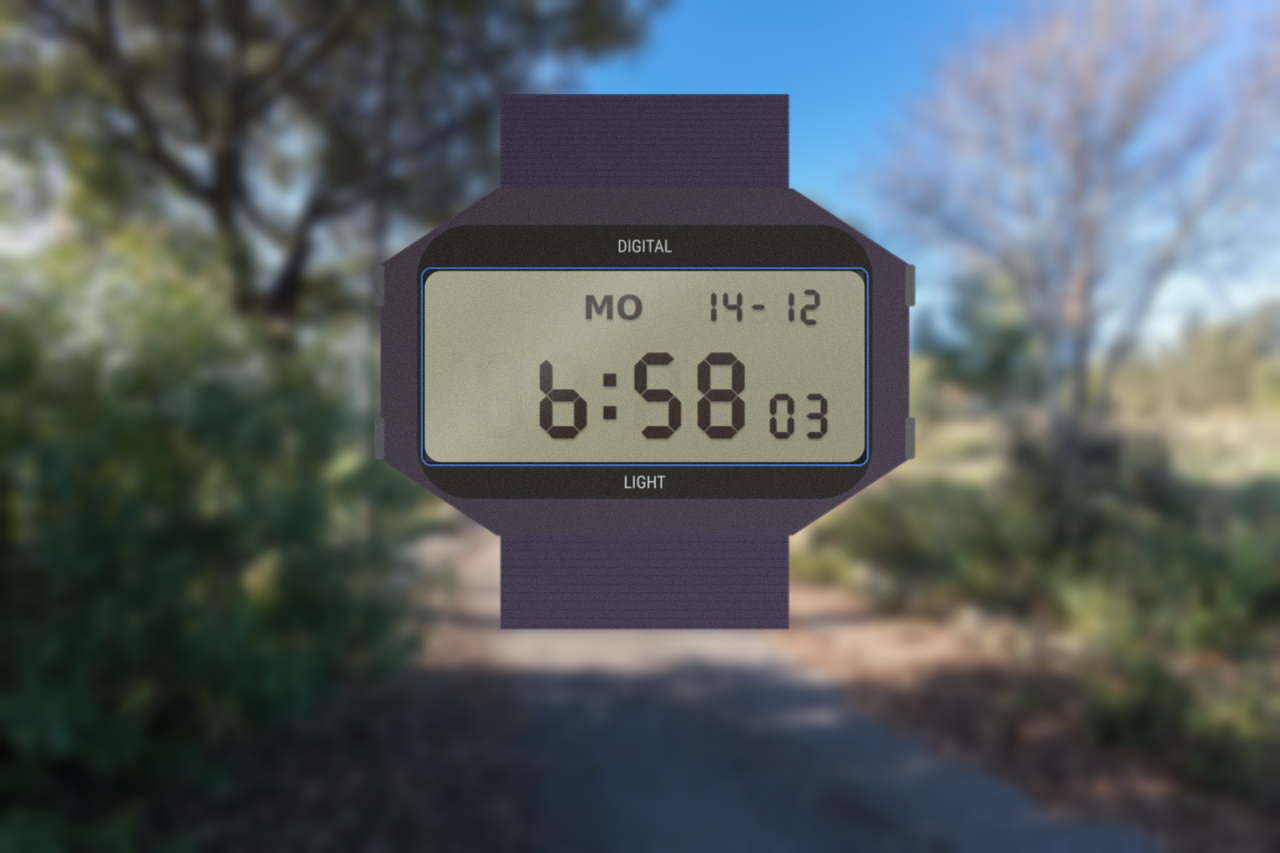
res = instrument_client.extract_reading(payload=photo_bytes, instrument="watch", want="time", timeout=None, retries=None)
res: 6:58:03
